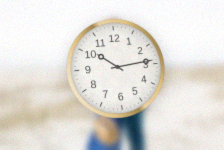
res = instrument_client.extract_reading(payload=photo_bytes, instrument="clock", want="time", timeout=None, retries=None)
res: 10:14
